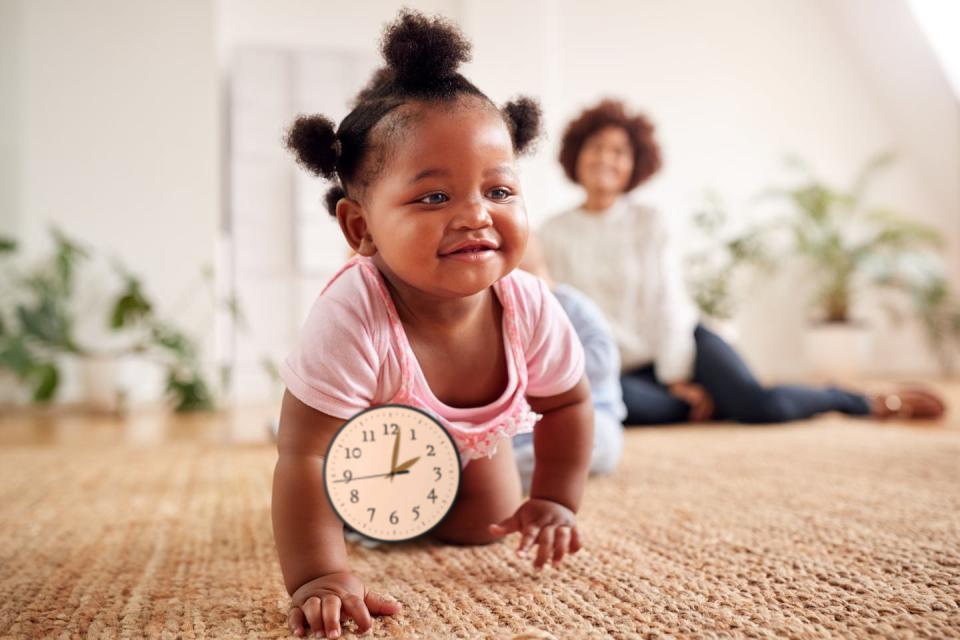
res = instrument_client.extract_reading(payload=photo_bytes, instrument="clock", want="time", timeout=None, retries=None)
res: 2:01:44
